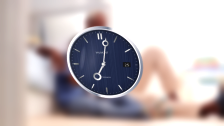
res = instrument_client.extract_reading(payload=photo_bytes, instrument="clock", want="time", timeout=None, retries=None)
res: 7:02
